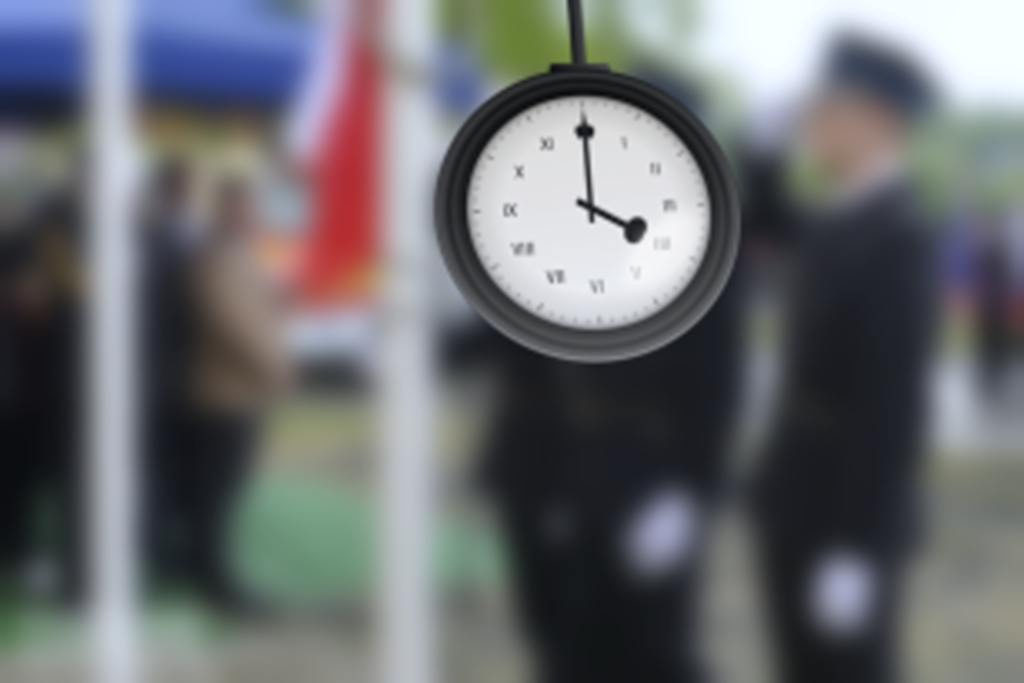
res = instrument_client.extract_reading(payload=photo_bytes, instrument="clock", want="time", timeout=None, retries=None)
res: 4:00
